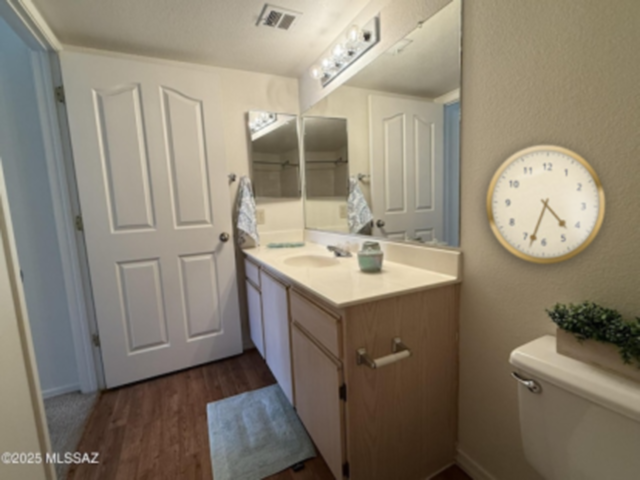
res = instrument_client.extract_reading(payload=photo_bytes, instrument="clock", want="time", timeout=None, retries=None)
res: 4:33
